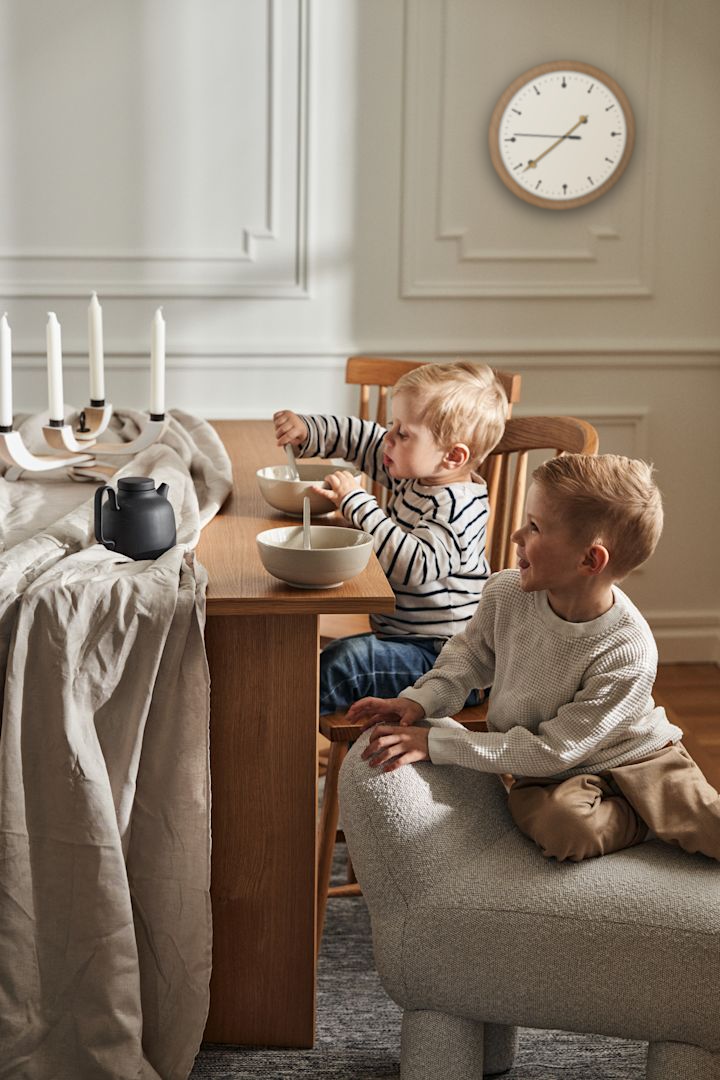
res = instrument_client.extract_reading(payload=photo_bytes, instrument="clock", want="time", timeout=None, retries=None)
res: 1:38:46
